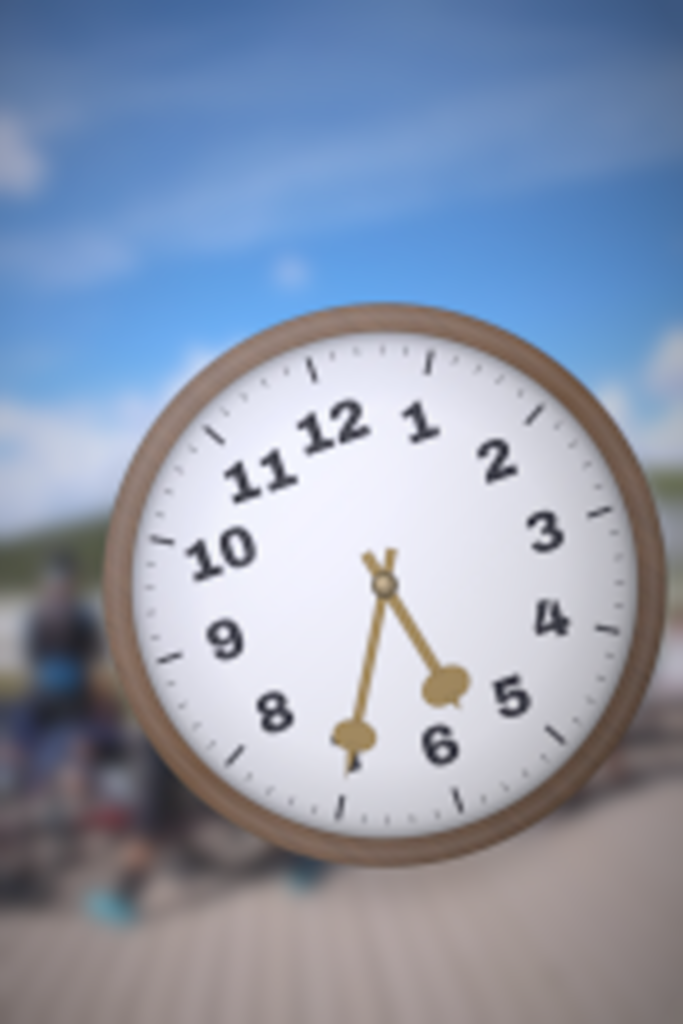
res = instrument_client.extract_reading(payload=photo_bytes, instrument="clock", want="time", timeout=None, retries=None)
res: 5:35
